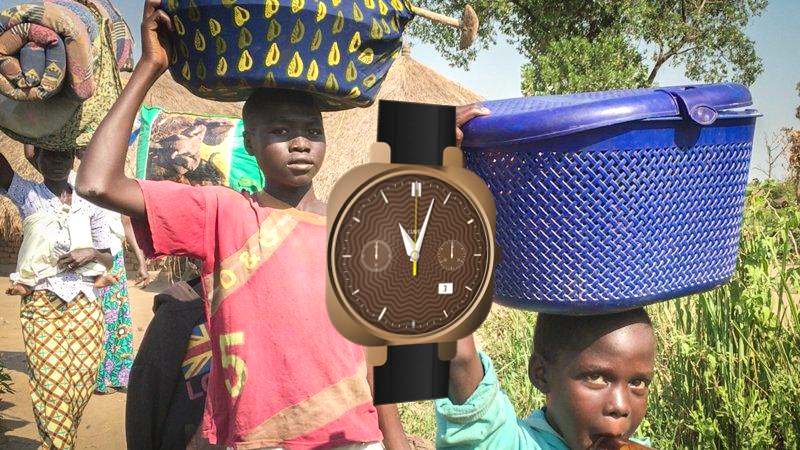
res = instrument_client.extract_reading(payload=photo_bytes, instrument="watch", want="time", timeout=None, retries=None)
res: 11:03
